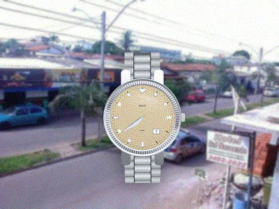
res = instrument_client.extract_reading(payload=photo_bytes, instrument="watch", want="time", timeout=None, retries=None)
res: 7:39
